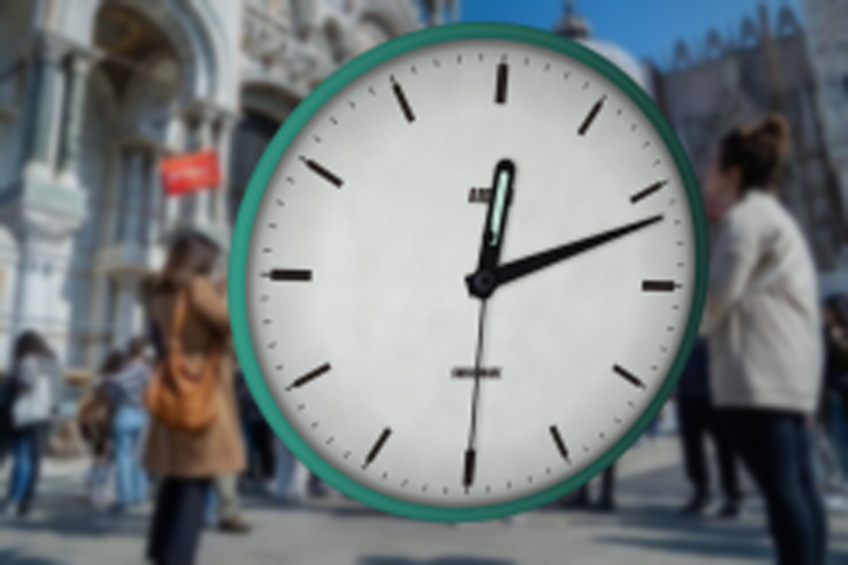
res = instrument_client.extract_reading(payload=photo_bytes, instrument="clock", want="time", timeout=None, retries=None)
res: 12:11:30
